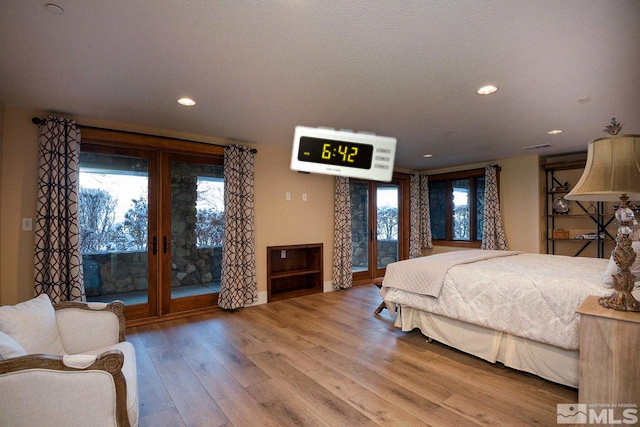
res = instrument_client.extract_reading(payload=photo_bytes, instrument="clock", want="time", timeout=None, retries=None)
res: 6:42
